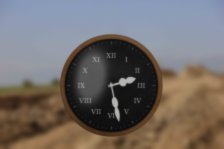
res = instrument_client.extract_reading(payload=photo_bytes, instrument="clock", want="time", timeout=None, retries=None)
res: 2:28
